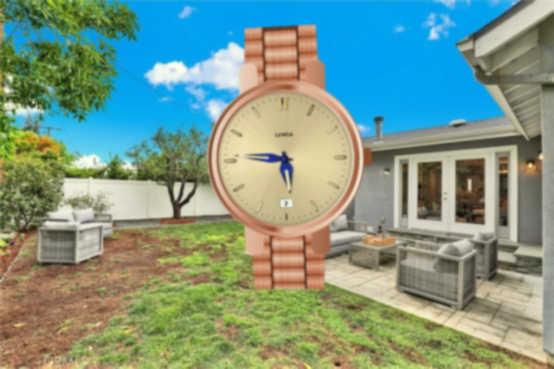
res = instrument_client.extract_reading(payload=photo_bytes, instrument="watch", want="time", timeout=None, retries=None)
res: 5:46
